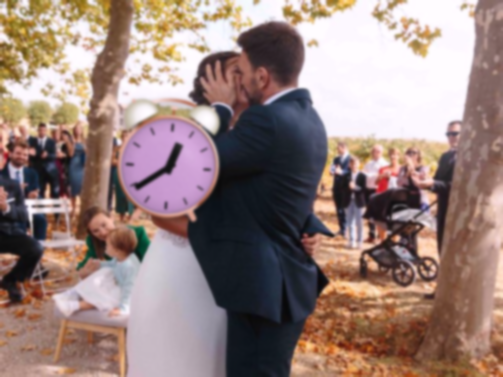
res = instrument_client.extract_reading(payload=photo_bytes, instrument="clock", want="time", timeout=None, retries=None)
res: 12:39
